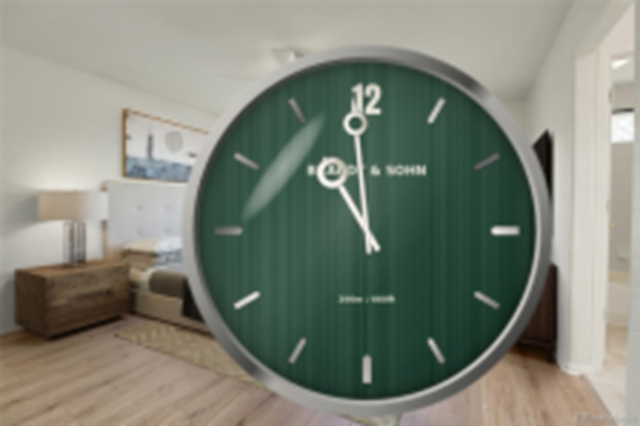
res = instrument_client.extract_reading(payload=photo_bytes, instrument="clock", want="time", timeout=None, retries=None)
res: 10:59
